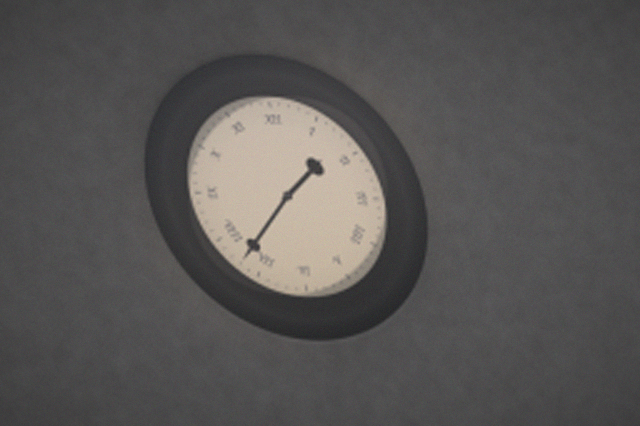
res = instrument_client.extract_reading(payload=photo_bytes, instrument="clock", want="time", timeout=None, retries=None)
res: 1:37
